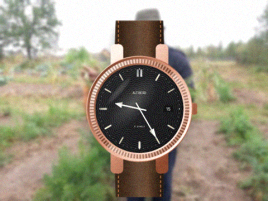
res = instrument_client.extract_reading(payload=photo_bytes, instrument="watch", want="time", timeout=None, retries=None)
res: 9:25
